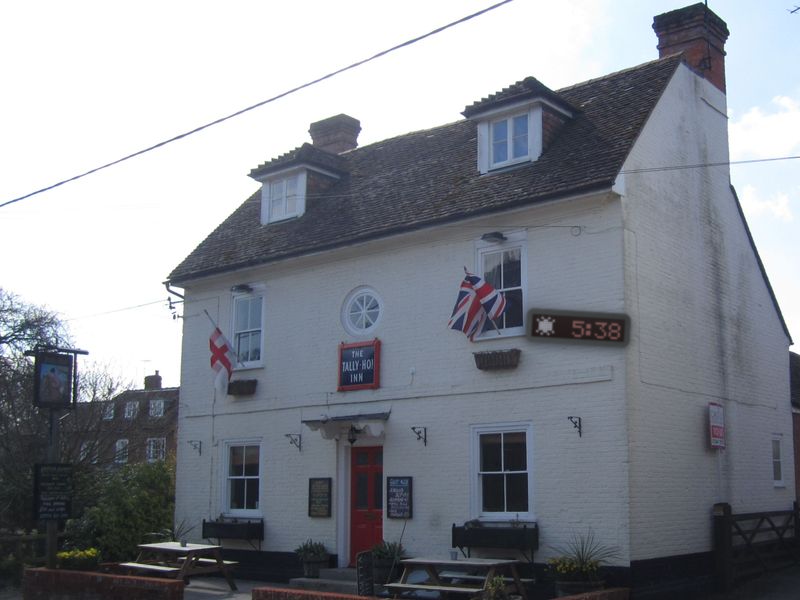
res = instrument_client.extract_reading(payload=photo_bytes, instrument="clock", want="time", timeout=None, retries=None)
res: 5:38
